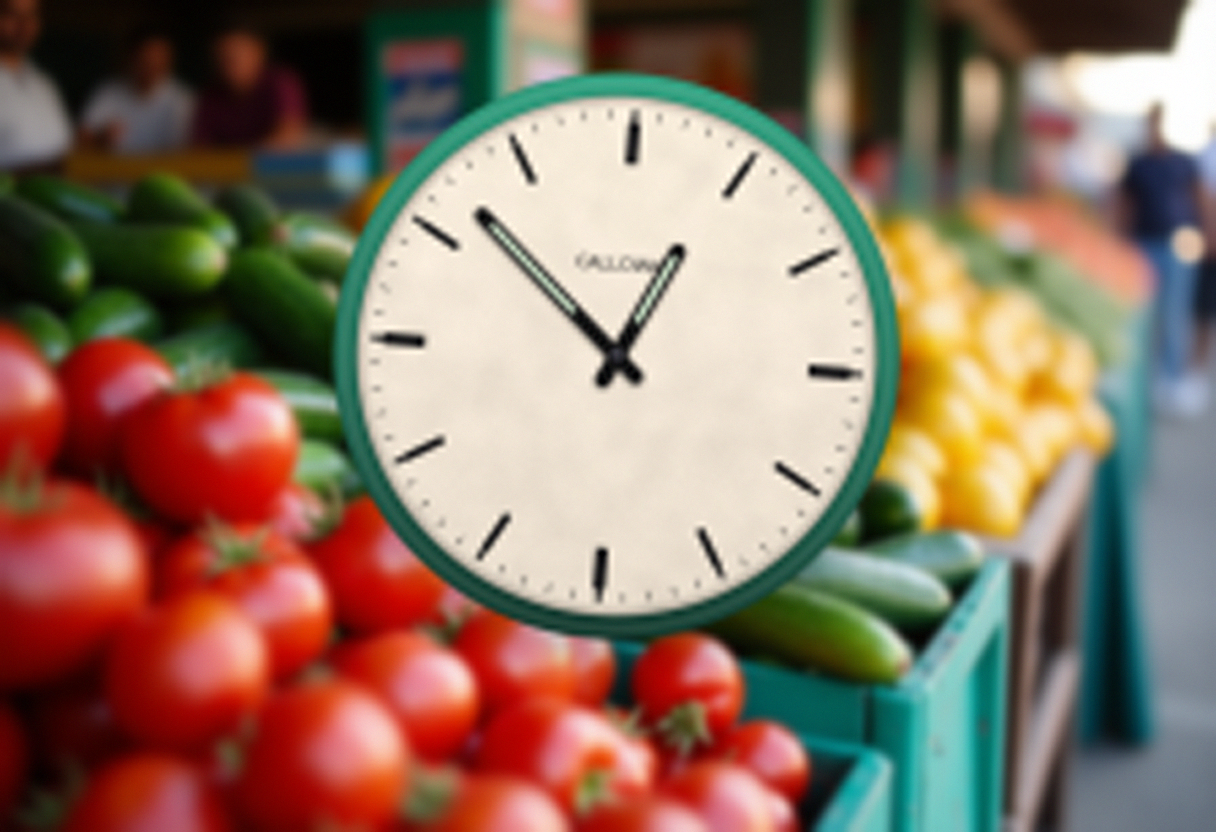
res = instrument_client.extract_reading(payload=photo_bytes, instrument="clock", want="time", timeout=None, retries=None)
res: 12:52
